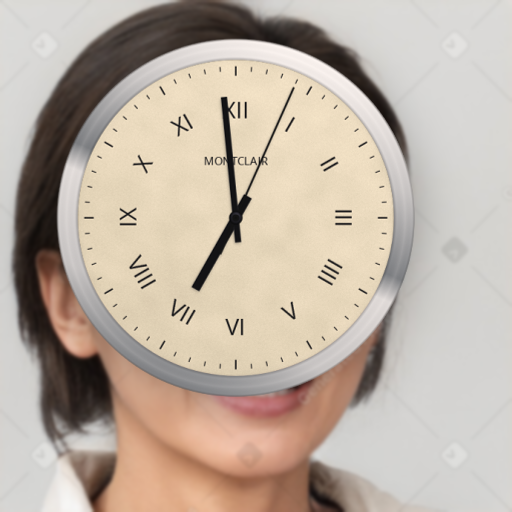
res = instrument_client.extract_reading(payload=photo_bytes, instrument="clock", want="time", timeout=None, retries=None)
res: 6:59:04
